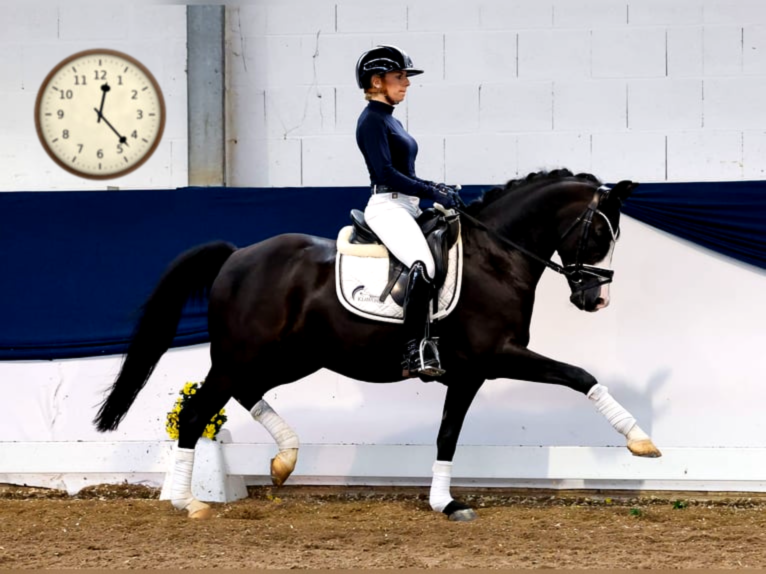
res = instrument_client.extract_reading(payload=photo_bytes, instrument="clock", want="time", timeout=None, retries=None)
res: 12:23
